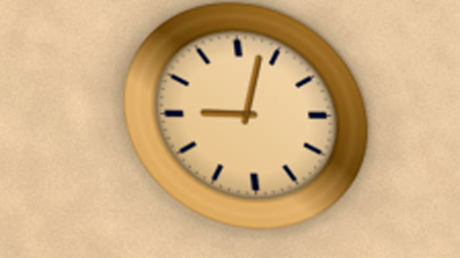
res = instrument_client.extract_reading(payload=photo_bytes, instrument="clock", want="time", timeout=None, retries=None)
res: 9:03
